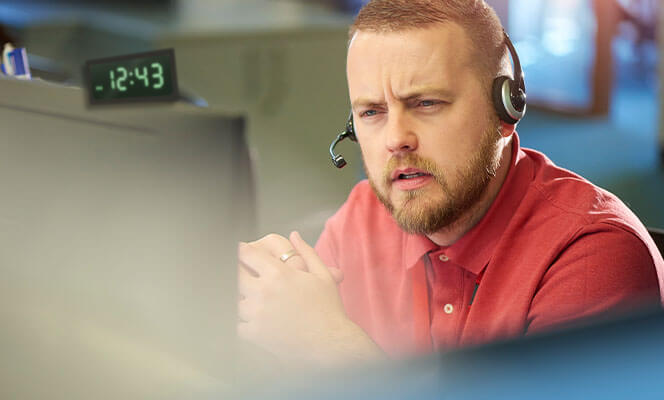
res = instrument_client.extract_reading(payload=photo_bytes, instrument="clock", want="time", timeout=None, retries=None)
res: 12:43
